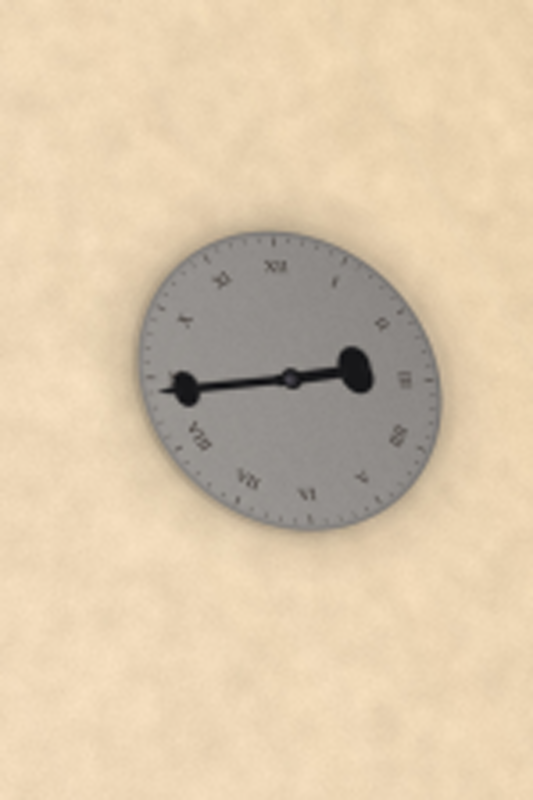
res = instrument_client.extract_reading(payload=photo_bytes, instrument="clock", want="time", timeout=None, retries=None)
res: 2:44
